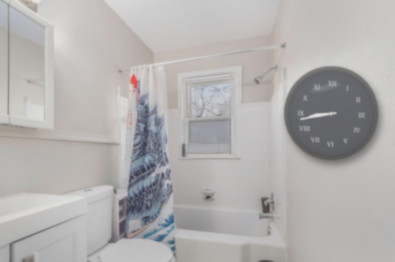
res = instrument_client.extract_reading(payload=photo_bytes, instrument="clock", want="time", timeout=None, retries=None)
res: 8:43
